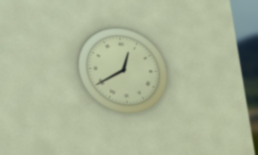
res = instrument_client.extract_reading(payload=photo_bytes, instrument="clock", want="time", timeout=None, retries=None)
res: 12:40
